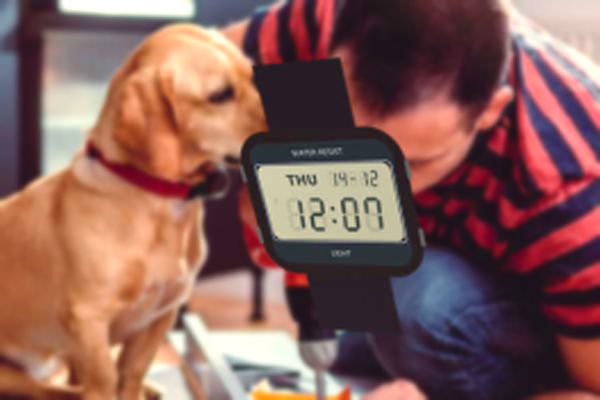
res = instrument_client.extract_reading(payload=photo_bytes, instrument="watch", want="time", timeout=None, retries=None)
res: 12:07
